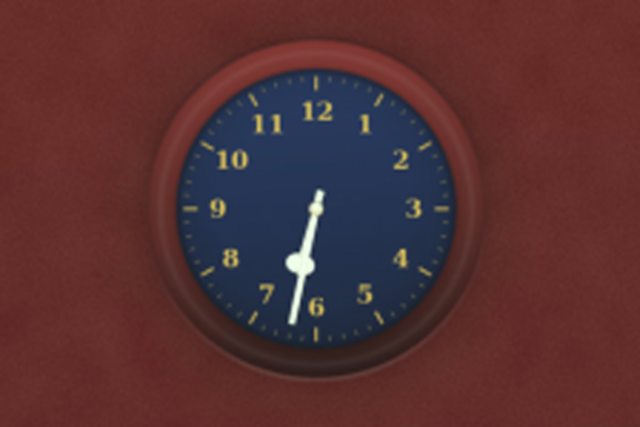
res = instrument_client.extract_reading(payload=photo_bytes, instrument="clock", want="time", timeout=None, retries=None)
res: 6:32
